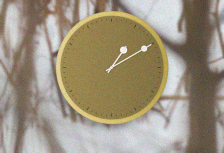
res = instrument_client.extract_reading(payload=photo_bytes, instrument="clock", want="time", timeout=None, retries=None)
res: 1:10
